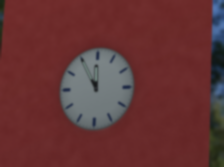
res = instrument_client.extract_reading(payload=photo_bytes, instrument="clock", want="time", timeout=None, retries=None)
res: 11:55
